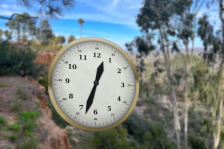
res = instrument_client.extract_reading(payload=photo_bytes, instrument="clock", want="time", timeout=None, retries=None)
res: 12:33
